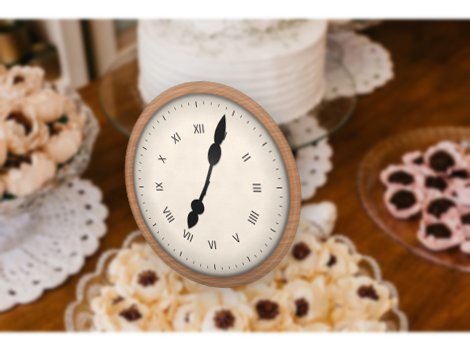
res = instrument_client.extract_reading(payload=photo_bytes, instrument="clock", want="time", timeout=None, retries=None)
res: 7:04
